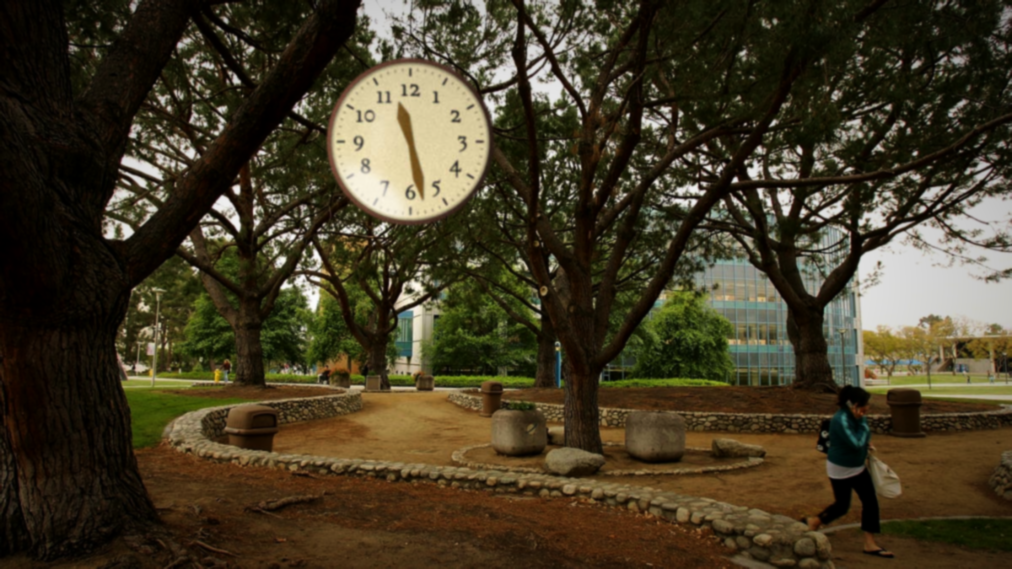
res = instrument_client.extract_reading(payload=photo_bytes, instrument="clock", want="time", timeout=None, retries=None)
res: 11:28
